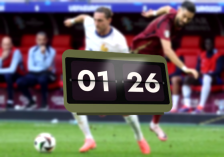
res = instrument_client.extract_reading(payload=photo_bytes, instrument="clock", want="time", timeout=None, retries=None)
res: 1:26
